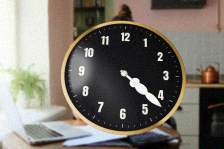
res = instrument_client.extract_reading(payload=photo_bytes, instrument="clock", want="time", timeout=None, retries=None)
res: 4:22
